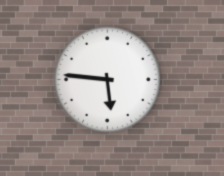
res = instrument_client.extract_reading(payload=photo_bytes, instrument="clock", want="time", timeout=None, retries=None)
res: 5:46
